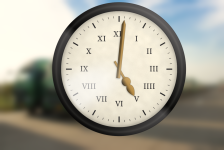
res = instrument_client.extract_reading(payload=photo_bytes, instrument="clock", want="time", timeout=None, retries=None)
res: 5:01
